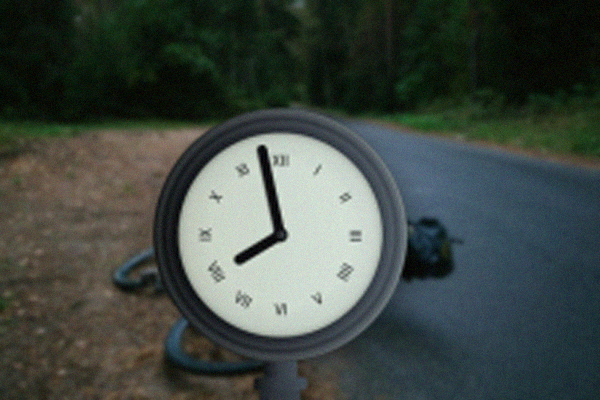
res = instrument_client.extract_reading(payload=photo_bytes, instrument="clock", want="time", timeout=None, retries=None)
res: 7:58
